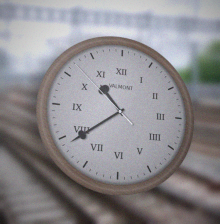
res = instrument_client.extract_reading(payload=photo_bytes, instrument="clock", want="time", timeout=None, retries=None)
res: 10:38:52
